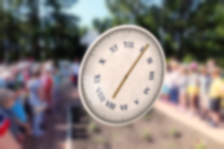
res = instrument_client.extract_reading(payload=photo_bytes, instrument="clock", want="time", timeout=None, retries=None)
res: 7:06
